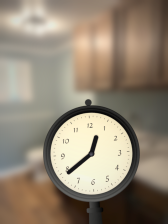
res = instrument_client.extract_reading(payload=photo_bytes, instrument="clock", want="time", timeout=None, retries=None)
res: 12:39
